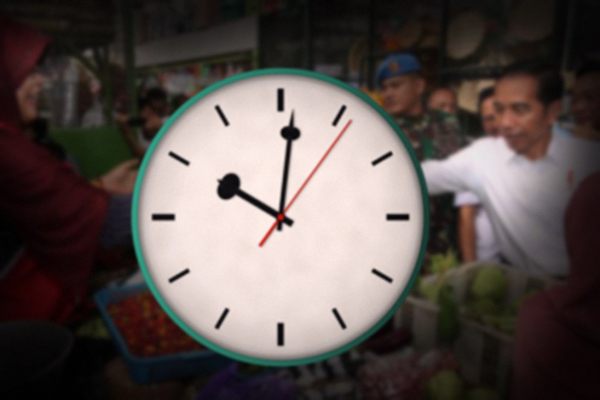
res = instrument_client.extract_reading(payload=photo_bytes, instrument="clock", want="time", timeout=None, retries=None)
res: 10:01:06
